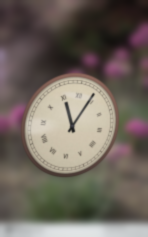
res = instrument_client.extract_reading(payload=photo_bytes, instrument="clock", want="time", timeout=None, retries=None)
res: 11:04
